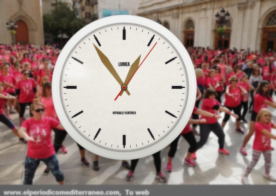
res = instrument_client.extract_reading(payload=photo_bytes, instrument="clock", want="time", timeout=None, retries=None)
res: 12:54:06
